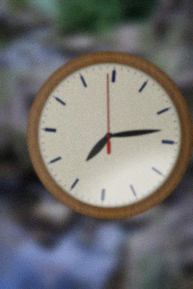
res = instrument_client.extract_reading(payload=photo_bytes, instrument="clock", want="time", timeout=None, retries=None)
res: 7:12:59
